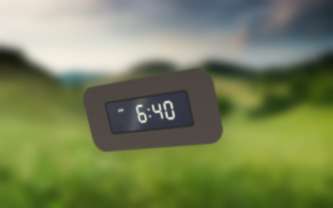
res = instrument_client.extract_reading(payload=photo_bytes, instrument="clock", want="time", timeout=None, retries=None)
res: 6:40
